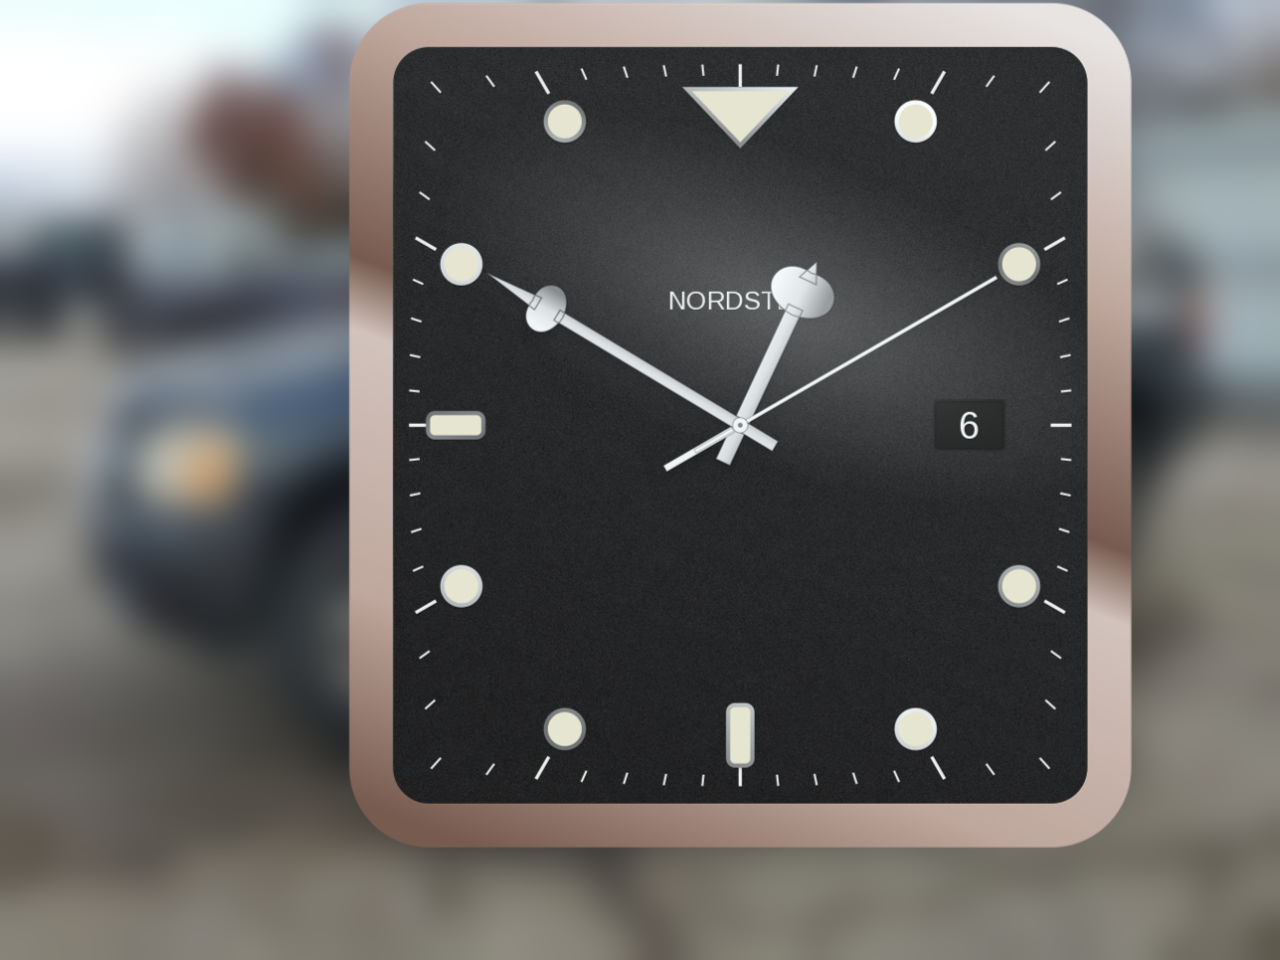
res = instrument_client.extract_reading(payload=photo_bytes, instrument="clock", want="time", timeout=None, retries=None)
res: 12:50:10
